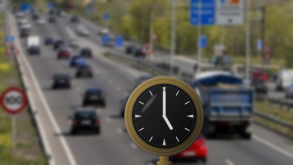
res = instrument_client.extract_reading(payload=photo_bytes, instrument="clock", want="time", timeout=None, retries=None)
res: 5:00
